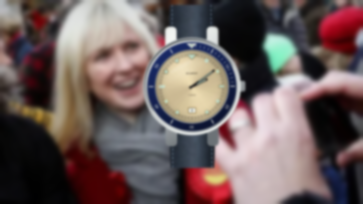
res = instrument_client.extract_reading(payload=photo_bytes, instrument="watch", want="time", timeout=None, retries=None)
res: 2:09
